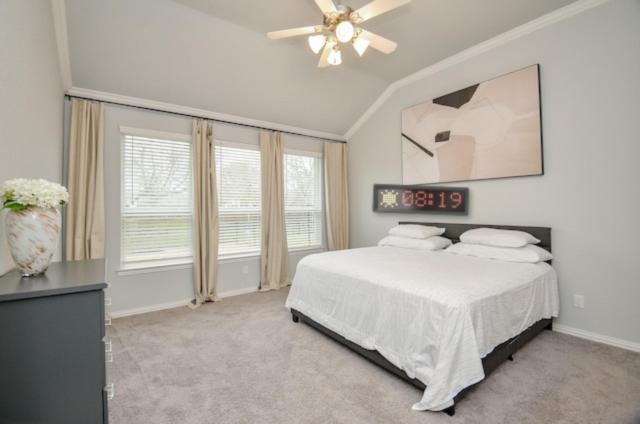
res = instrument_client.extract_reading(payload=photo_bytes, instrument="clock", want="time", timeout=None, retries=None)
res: 8:19
